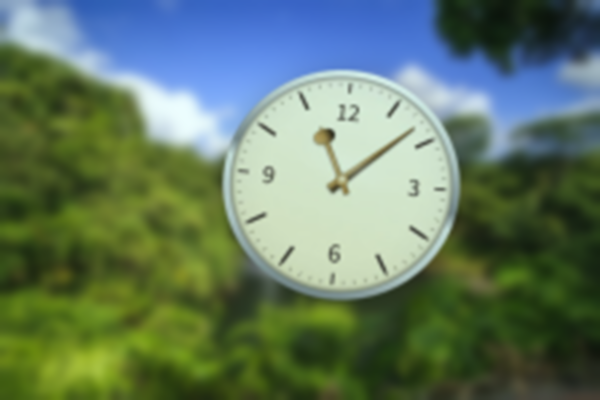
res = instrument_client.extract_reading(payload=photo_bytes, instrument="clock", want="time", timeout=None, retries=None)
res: 11:08
